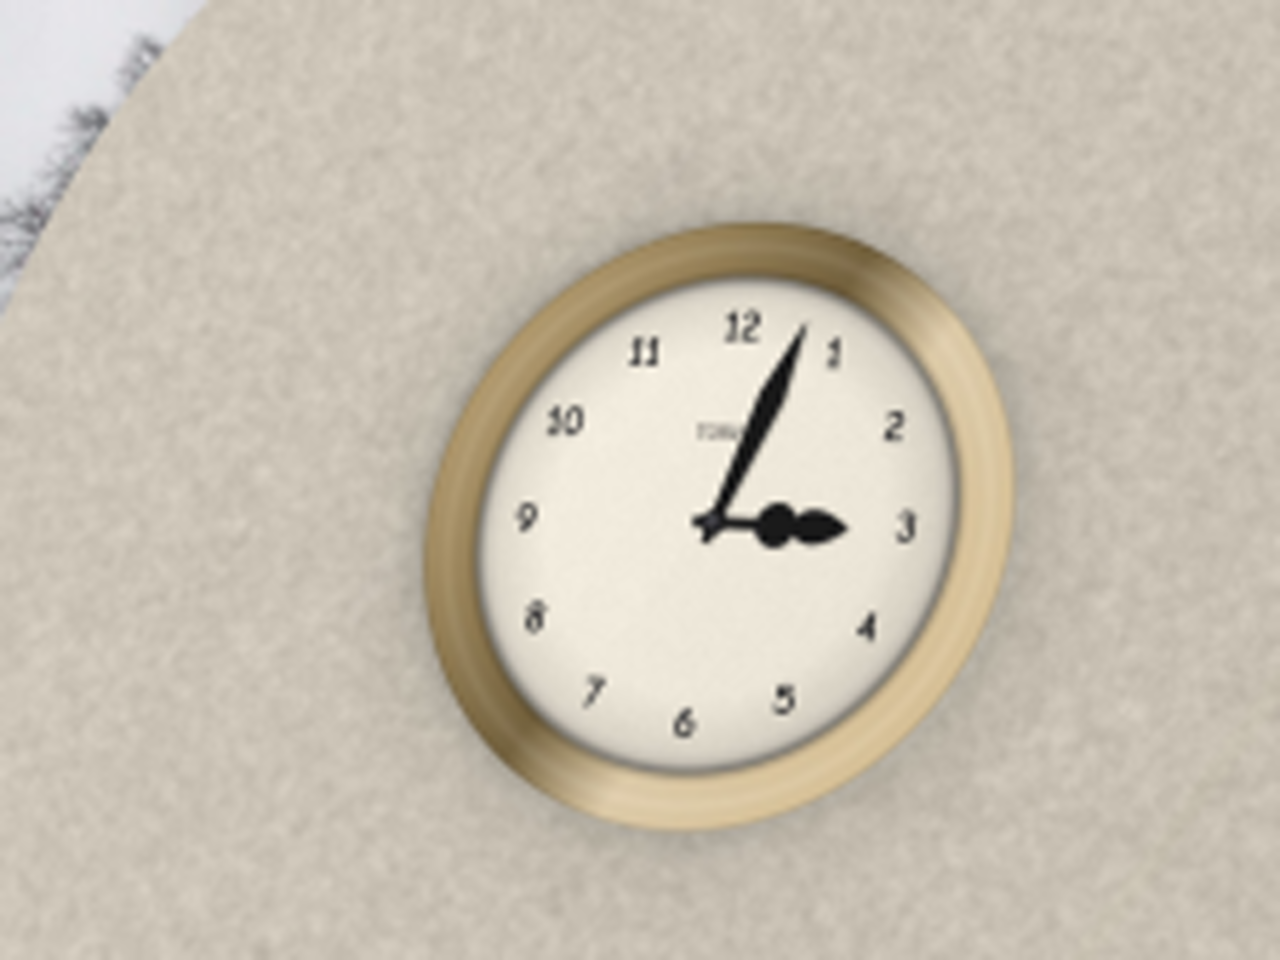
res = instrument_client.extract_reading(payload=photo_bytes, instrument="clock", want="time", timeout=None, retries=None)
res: 3:03
